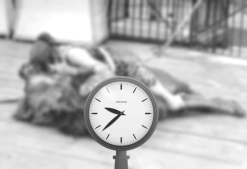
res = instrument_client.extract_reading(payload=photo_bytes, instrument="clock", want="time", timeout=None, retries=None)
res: 9:38
